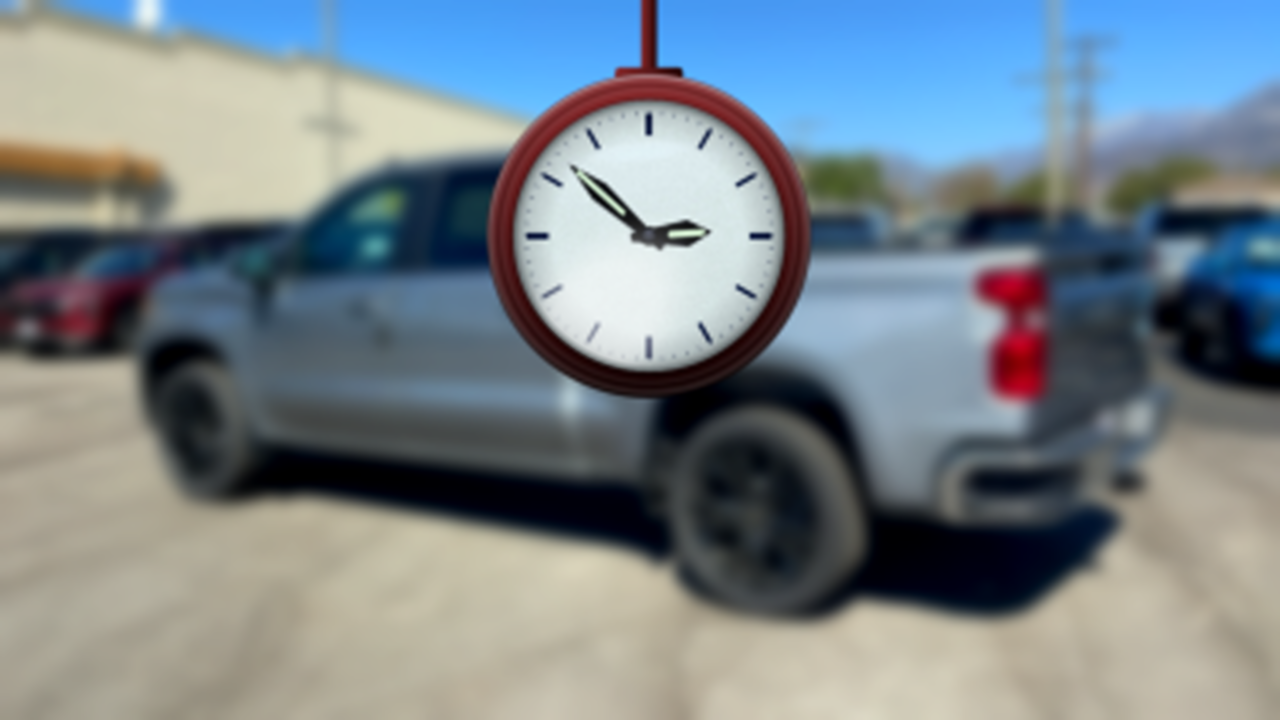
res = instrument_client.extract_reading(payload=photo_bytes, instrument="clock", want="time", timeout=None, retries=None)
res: 2:52
